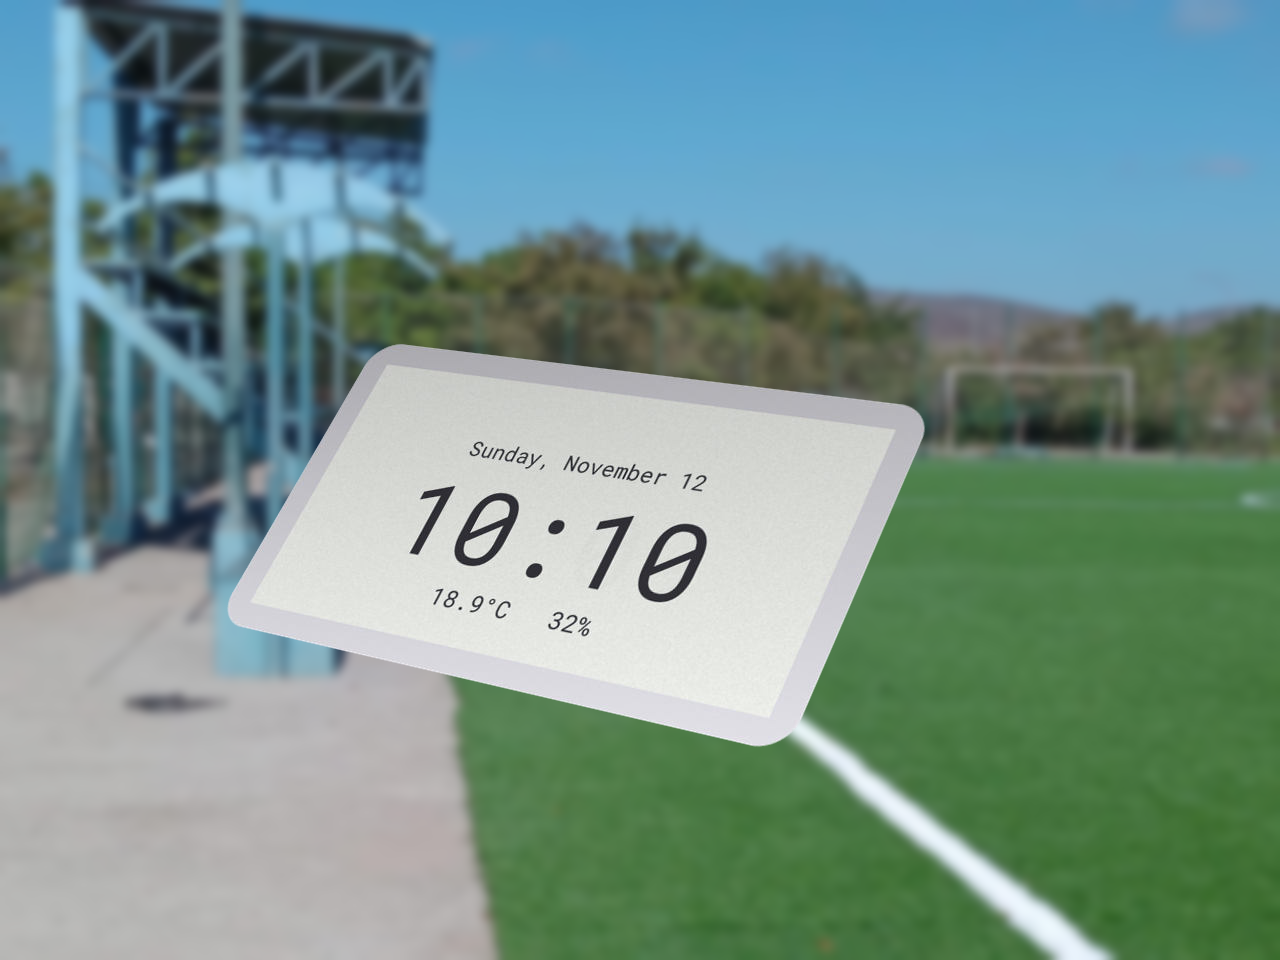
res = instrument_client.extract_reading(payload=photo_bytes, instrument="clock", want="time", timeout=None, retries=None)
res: 10:10
